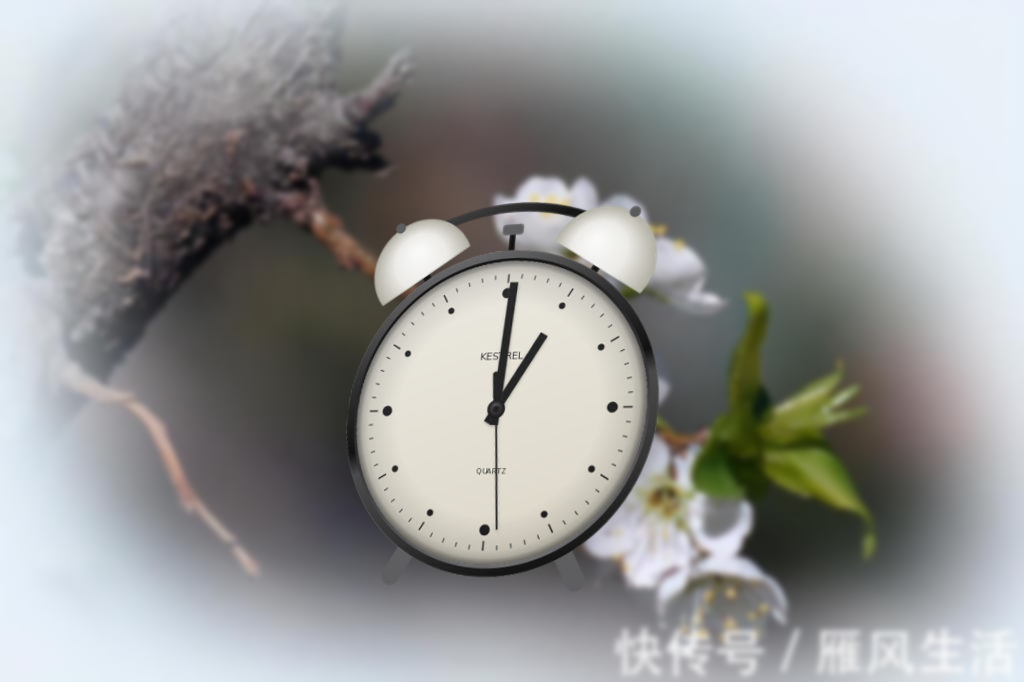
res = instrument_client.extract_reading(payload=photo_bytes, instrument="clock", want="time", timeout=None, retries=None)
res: 1:00:29
